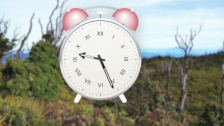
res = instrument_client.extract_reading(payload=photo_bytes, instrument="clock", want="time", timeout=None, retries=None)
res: 9:26
